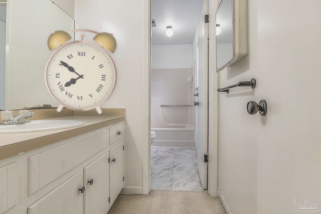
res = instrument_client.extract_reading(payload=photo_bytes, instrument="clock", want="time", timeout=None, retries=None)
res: 7:51
